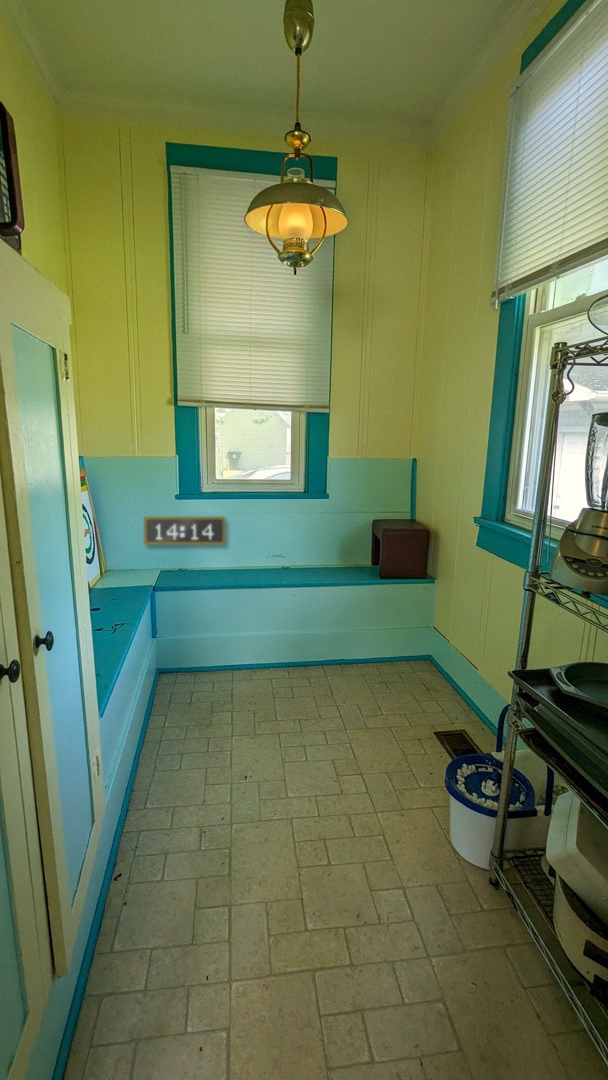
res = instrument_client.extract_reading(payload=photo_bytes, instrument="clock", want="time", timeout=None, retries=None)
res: 14:14
